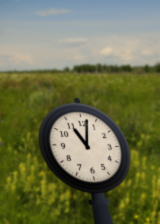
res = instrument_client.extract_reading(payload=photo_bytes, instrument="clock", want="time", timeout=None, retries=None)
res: 11:02
